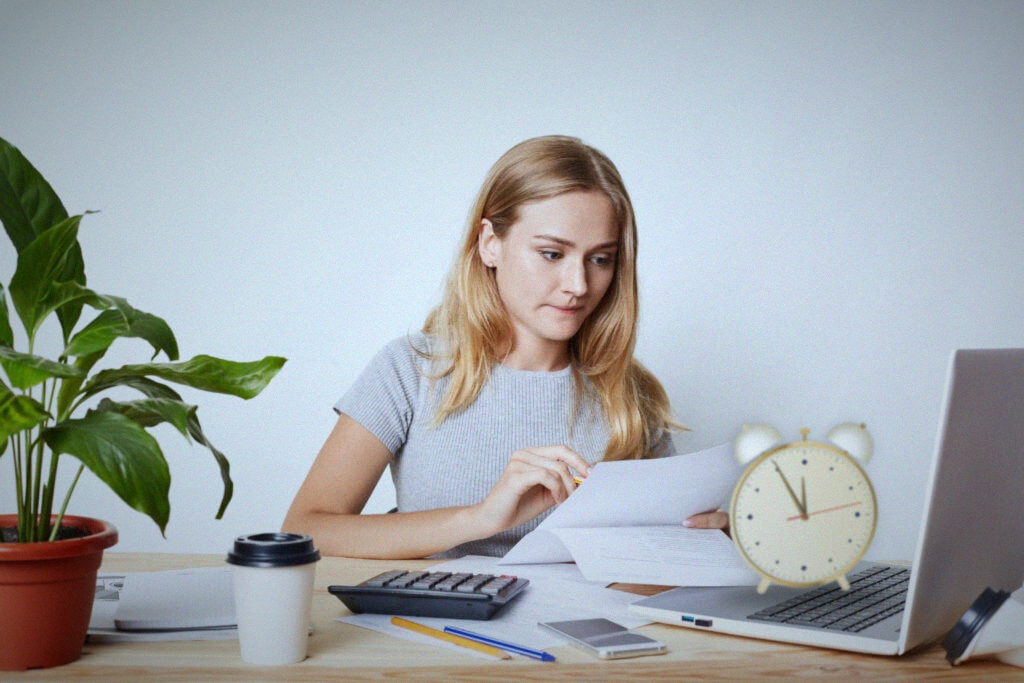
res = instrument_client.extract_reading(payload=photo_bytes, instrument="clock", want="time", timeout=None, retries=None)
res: 11:55:13
